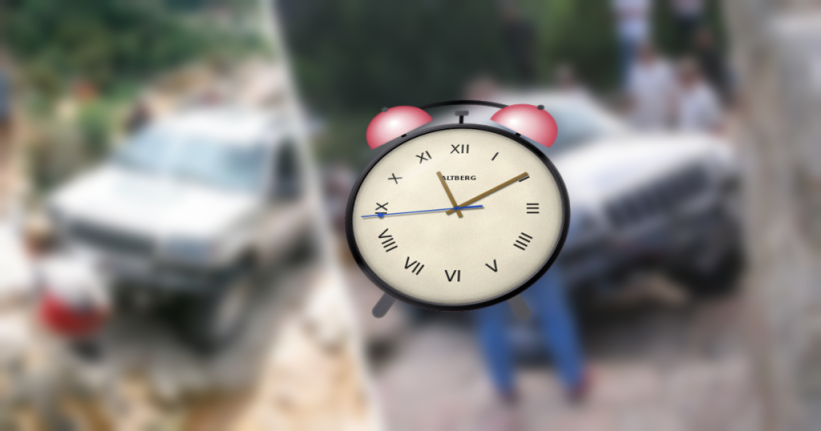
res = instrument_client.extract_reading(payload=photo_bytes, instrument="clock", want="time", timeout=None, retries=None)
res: 11:09:44
